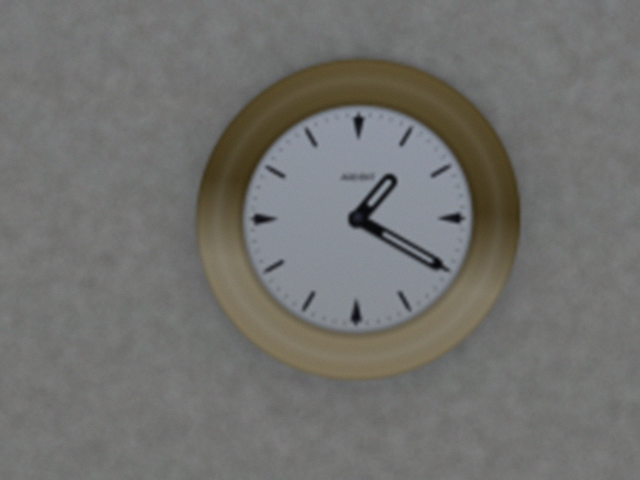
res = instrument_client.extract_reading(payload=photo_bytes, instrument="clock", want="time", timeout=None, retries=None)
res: 1:20
